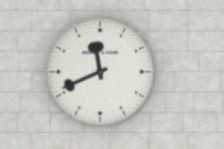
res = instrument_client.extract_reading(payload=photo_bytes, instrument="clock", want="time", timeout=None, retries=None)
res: 11:41
